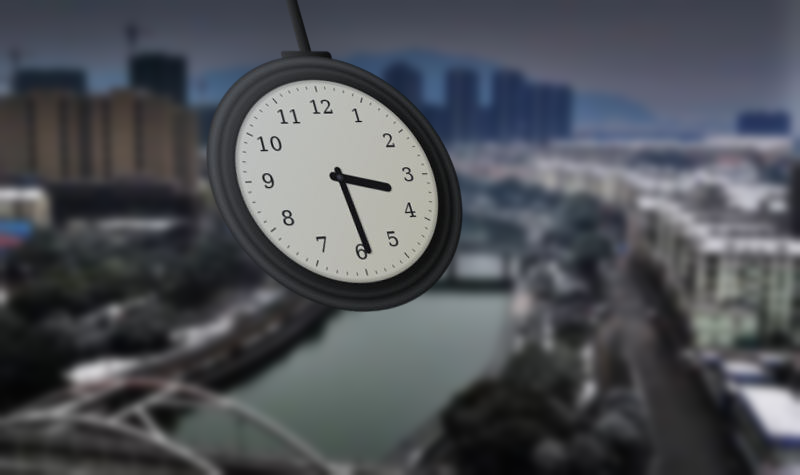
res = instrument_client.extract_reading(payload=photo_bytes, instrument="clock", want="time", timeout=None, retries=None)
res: 3:29
